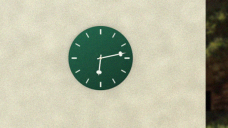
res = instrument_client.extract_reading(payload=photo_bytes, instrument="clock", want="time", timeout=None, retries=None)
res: 6:13
